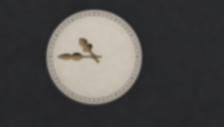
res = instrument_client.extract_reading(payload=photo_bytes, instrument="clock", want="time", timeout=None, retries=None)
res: 10:45
